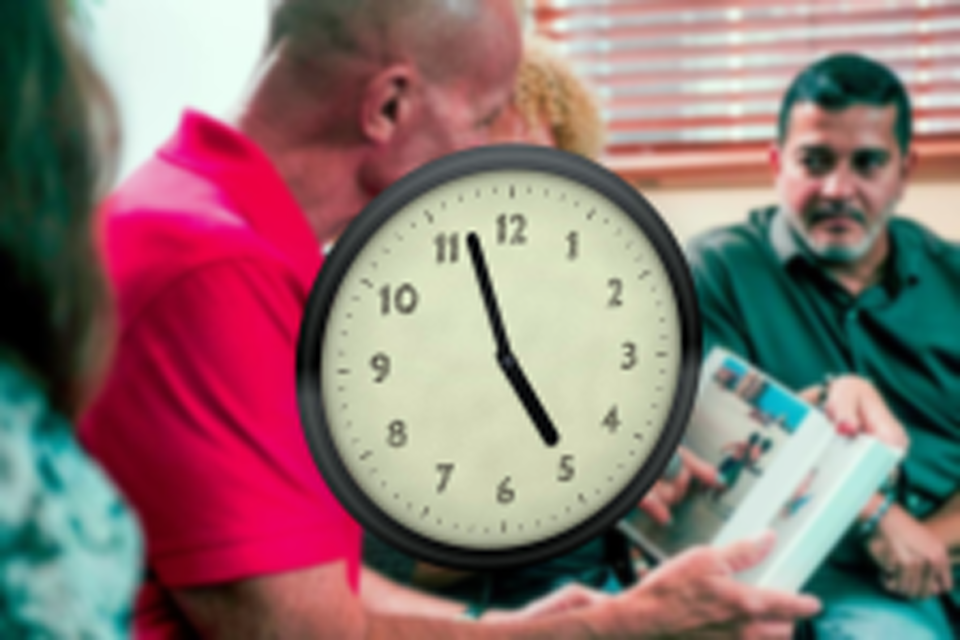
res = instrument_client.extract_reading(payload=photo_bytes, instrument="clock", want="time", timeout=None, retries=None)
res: 4:57
